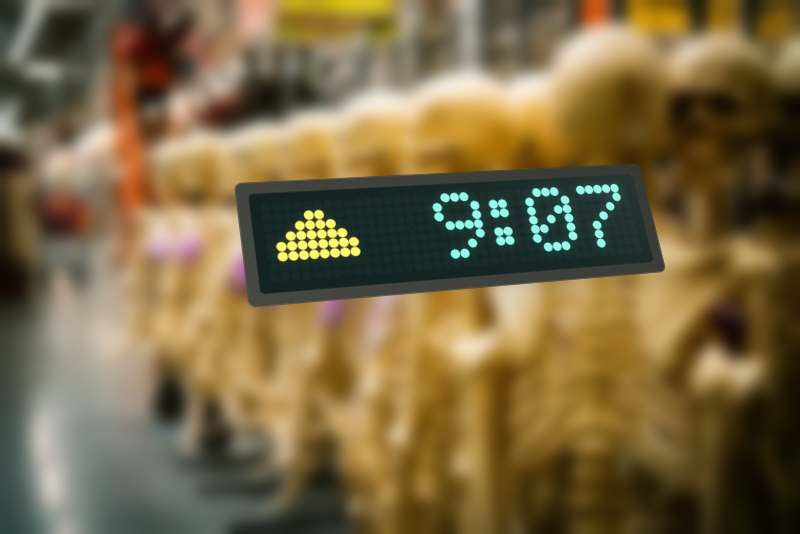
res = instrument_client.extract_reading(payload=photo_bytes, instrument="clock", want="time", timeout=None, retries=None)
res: 9:07
